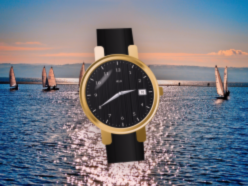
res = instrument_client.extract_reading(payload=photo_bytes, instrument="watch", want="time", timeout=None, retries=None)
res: 2:40
